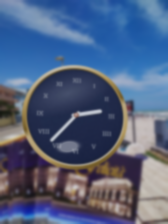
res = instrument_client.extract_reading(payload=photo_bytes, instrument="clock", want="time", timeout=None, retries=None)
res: 2:37
